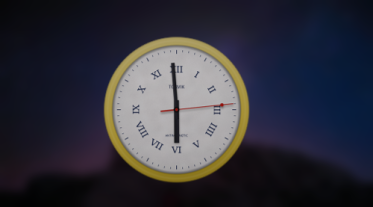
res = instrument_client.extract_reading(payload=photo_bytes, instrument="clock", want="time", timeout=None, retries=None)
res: 5:59:14
